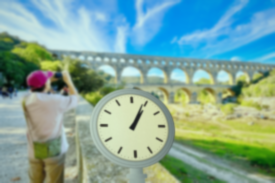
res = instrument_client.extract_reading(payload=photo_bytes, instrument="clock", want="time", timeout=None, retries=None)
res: 1:04
